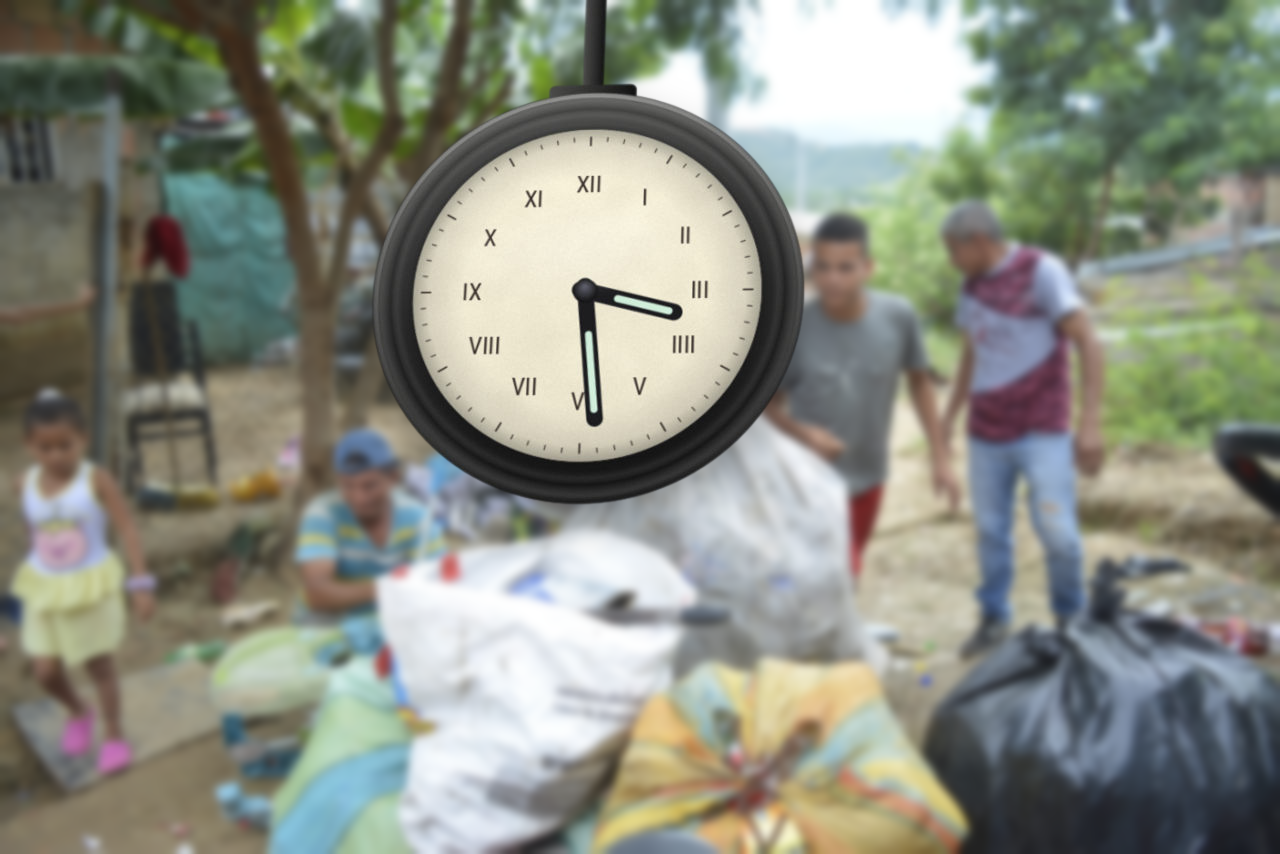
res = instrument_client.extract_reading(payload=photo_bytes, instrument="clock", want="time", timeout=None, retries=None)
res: 3:29
